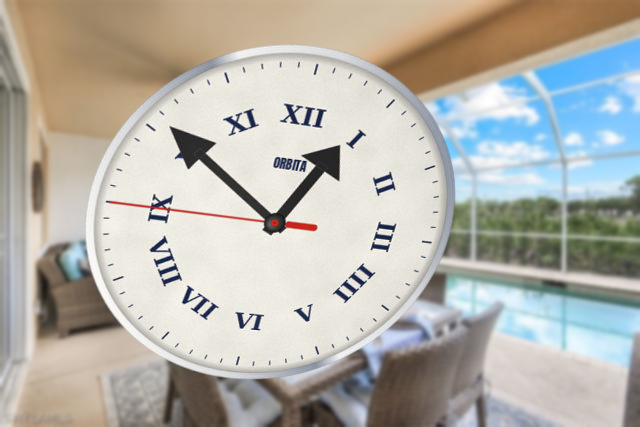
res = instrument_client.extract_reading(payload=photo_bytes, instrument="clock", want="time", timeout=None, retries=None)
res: 12:50:45
